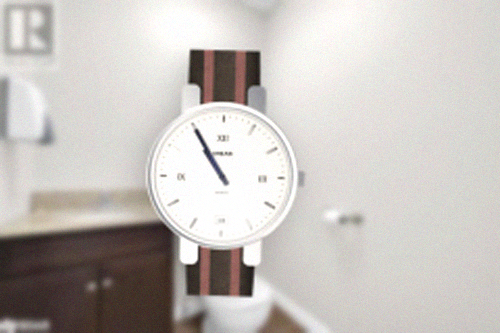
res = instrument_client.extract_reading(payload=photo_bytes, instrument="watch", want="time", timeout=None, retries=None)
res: 10:55
